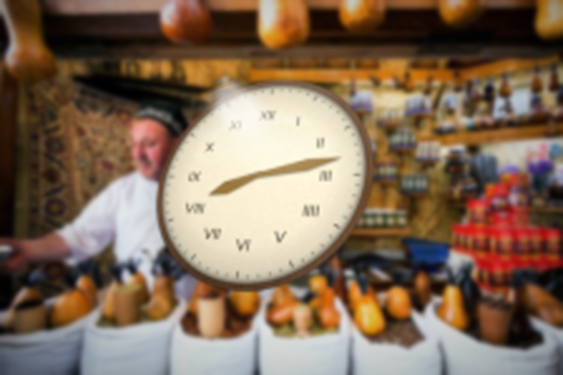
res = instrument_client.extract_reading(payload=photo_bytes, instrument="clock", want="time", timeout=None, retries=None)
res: 8:13
